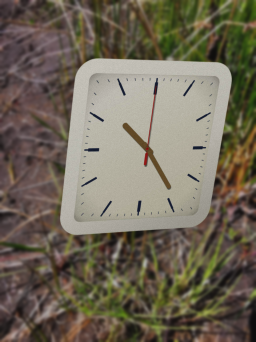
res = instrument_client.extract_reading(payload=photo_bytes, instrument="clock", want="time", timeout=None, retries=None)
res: 10:24:00
